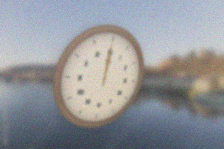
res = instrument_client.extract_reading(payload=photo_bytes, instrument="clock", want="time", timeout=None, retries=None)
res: 12:00
